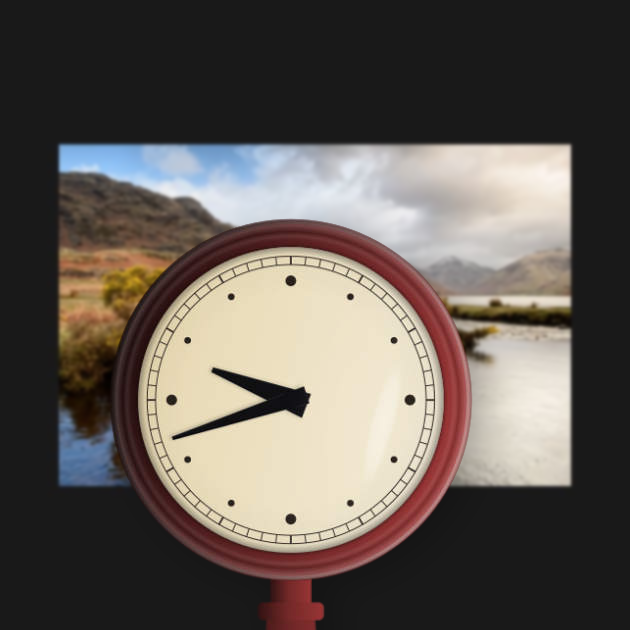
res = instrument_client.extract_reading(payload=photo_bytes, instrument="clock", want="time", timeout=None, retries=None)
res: 9:42
